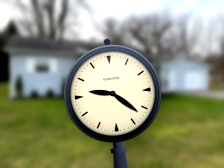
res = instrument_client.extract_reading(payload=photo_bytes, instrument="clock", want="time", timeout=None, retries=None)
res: 9:22
